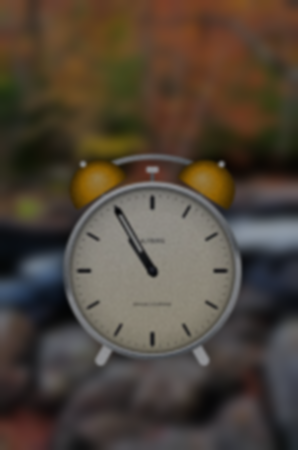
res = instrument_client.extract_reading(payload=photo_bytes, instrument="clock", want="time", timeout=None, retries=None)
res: 10:55
